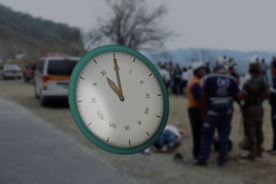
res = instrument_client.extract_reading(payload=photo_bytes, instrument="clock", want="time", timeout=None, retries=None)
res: 11:00
